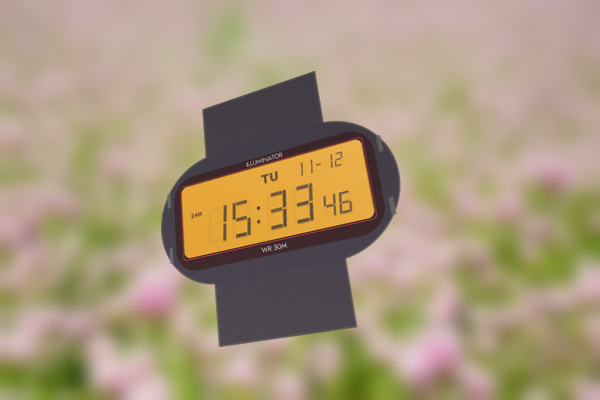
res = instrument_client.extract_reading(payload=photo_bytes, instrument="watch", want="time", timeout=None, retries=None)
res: 15:33:46
